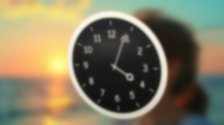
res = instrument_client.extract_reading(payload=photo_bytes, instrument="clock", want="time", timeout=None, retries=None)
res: 4:04
